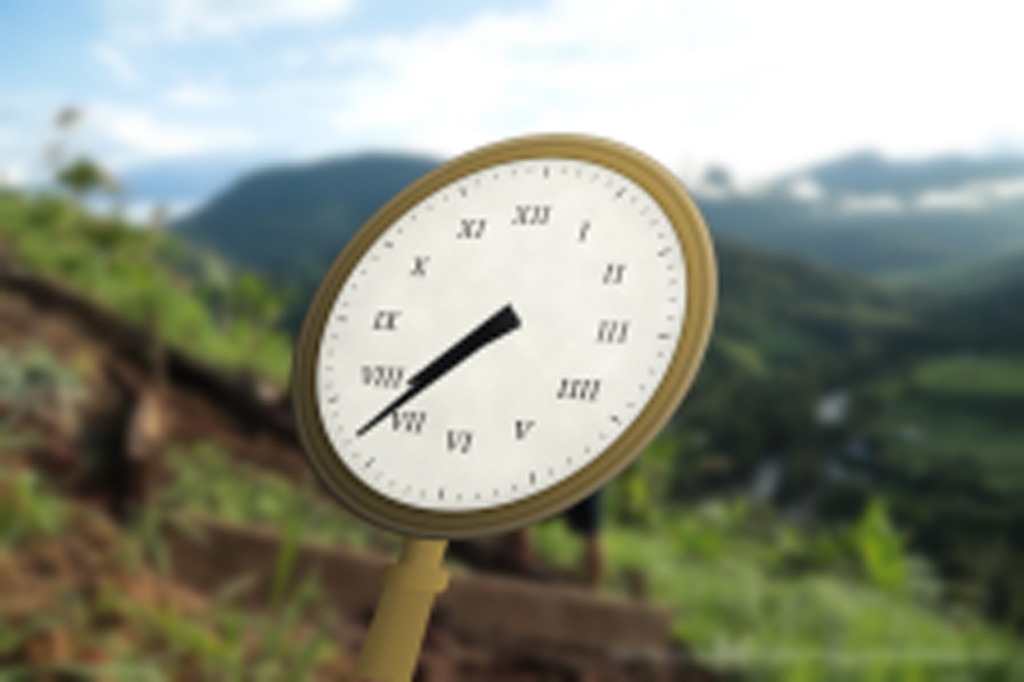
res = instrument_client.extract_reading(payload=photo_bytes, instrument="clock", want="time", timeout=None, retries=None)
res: 7:37
